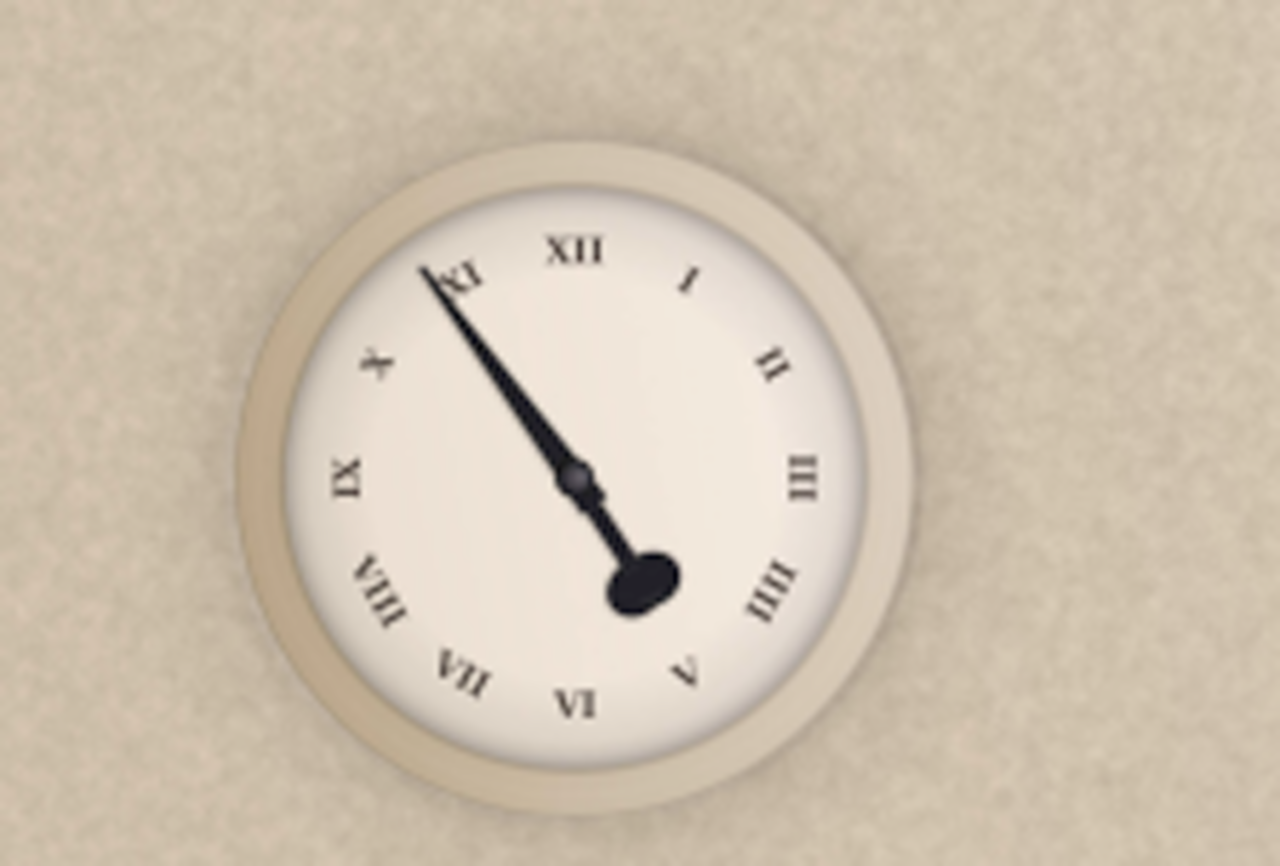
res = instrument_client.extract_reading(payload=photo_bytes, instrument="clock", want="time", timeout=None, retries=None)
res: 4:54
